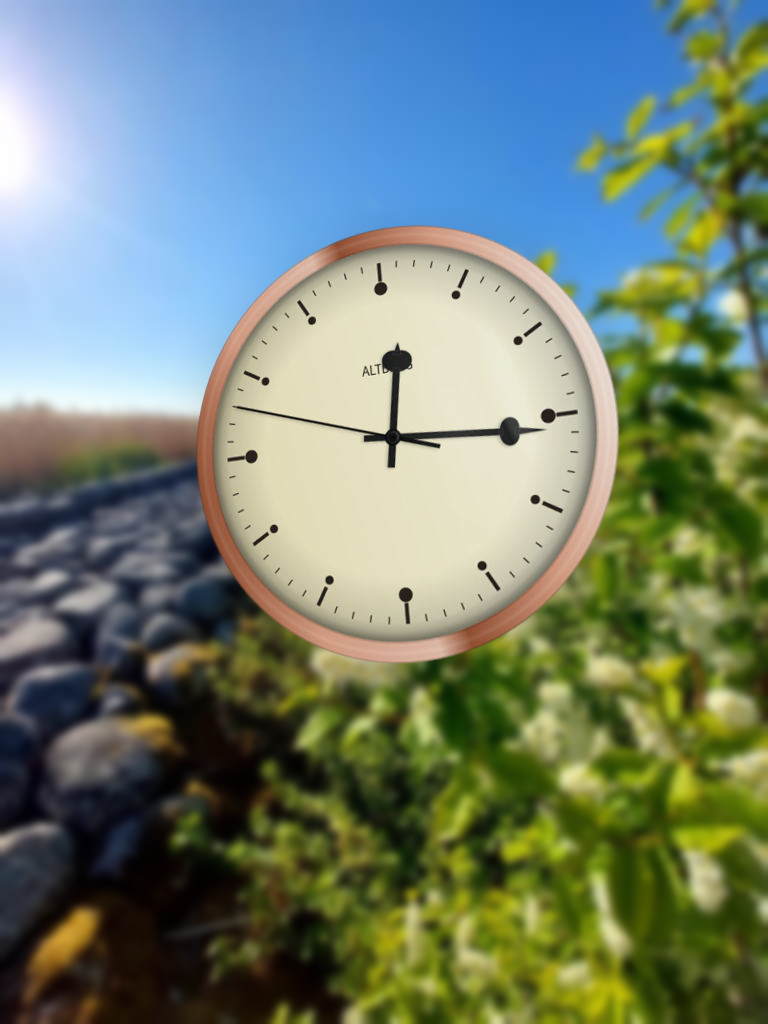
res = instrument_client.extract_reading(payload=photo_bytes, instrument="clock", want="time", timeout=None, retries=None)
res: 12:15:48
